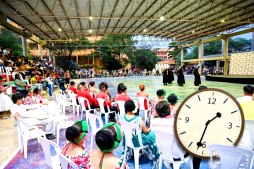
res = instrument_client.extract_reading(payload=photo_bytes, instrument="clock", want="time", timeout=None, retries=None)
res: 1:32
